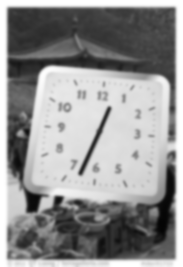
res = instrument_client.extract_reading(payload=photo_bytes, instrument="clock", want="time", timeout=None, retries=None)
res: 12:33
